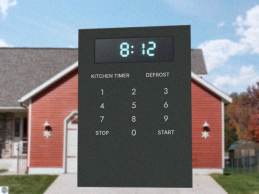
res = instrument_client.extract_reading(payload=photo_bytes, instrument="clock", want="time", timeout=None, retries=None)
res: 8:12
